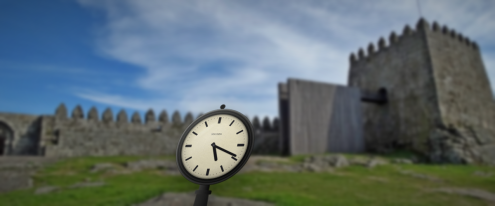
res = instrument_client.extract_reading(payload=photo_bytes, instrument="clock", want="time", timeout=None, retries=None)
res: 5:19
